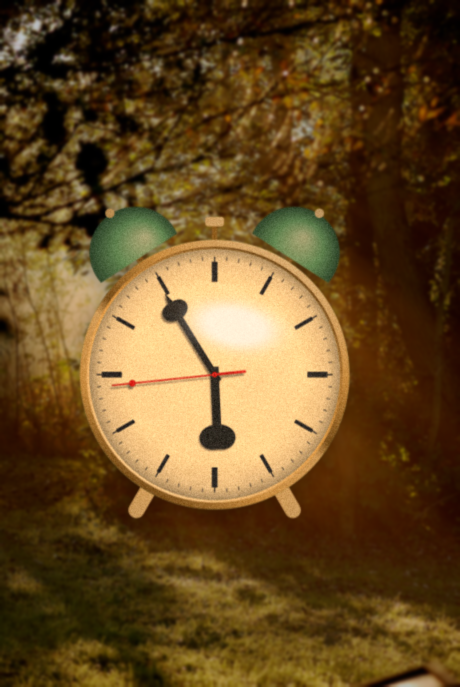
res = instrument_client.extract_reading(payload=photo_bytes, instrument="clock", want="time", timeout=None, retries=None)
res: 5:54:44
